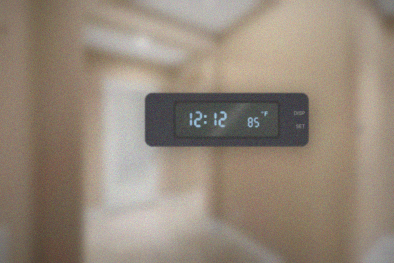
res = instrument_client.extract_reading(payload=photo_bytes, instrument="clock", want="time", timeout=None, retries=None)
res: 12:12
